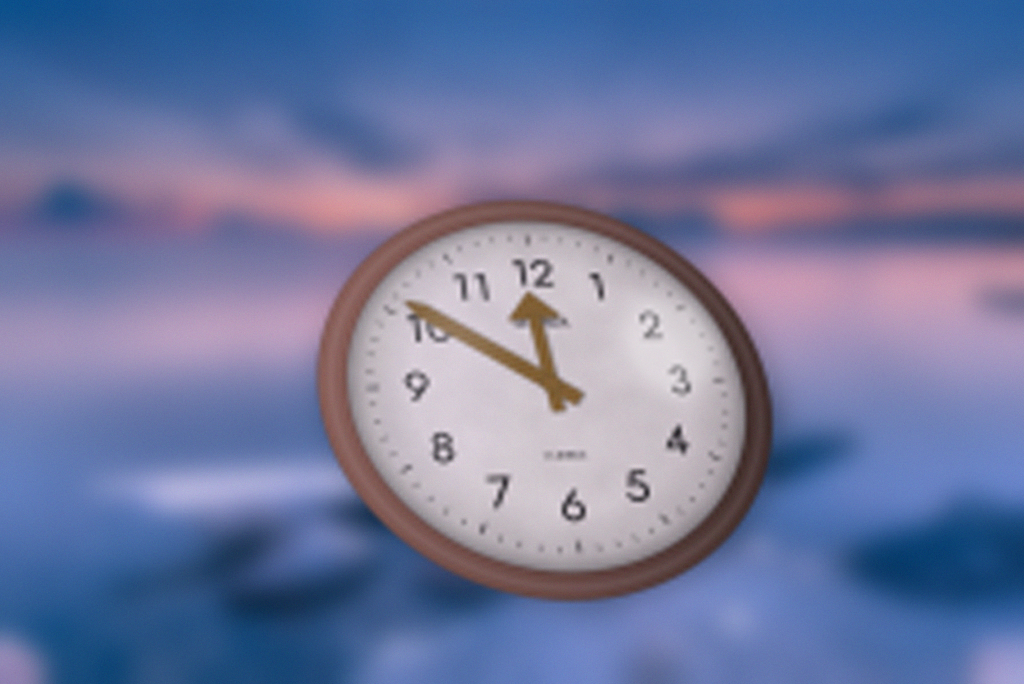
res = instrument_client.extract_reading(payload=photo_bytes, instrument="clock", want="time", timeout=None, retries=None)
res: 11:51
